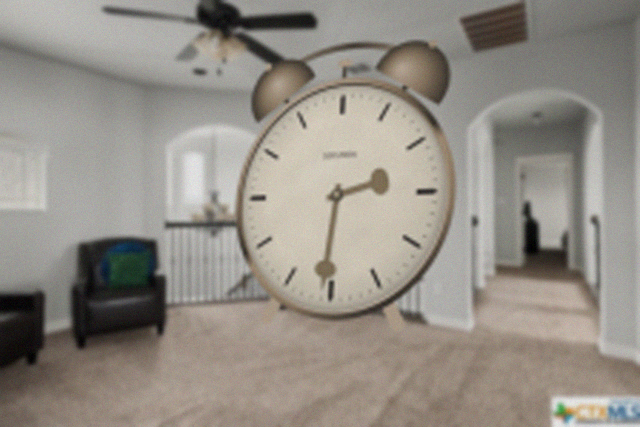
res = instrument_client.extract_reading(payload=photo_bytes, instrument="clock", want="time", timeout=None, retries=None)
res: 2:31
